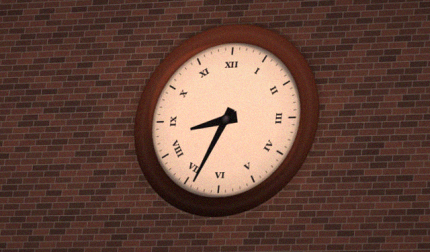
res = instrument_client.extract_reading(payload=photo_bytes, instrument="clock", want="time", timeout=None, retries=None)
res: 8:34
